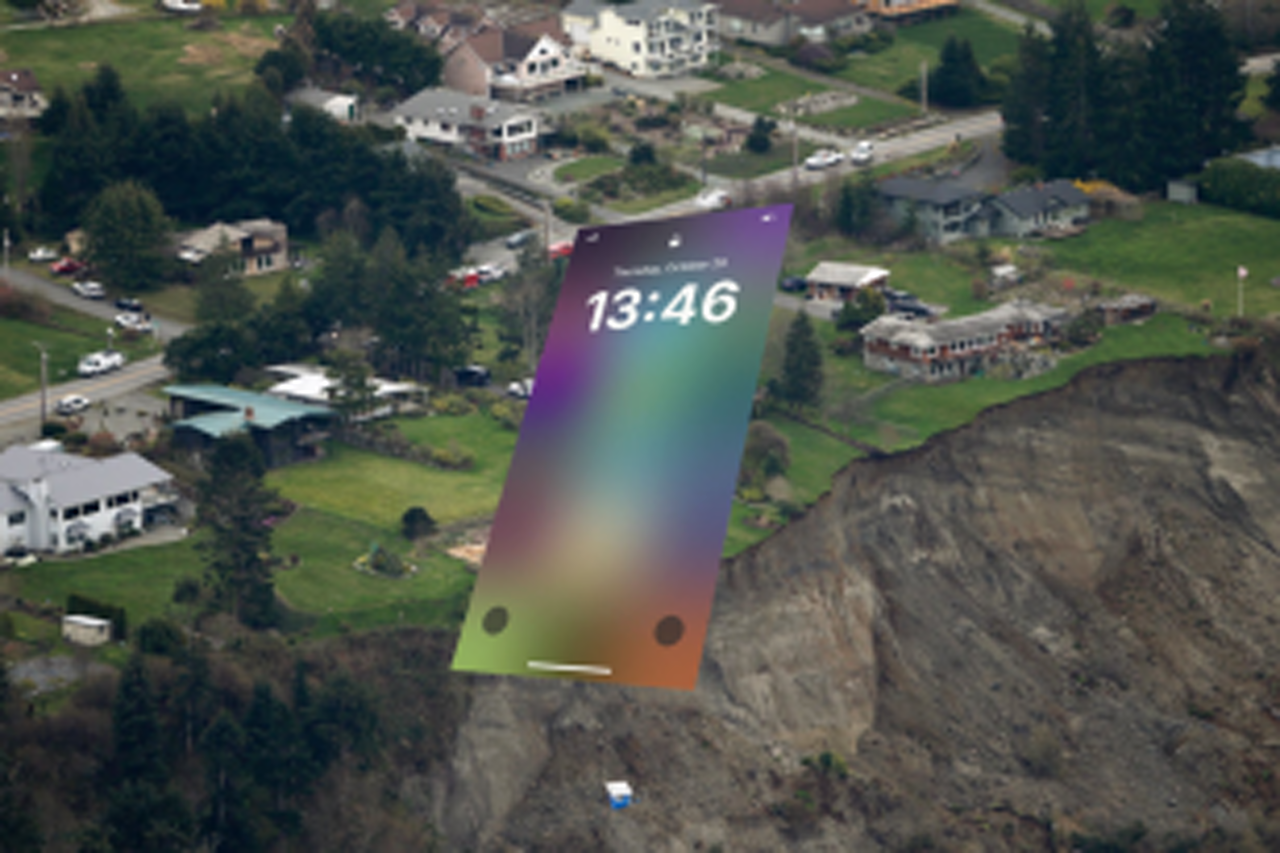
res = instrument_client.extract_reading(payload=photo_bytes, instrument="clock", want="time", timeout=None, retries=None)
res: 13:46
